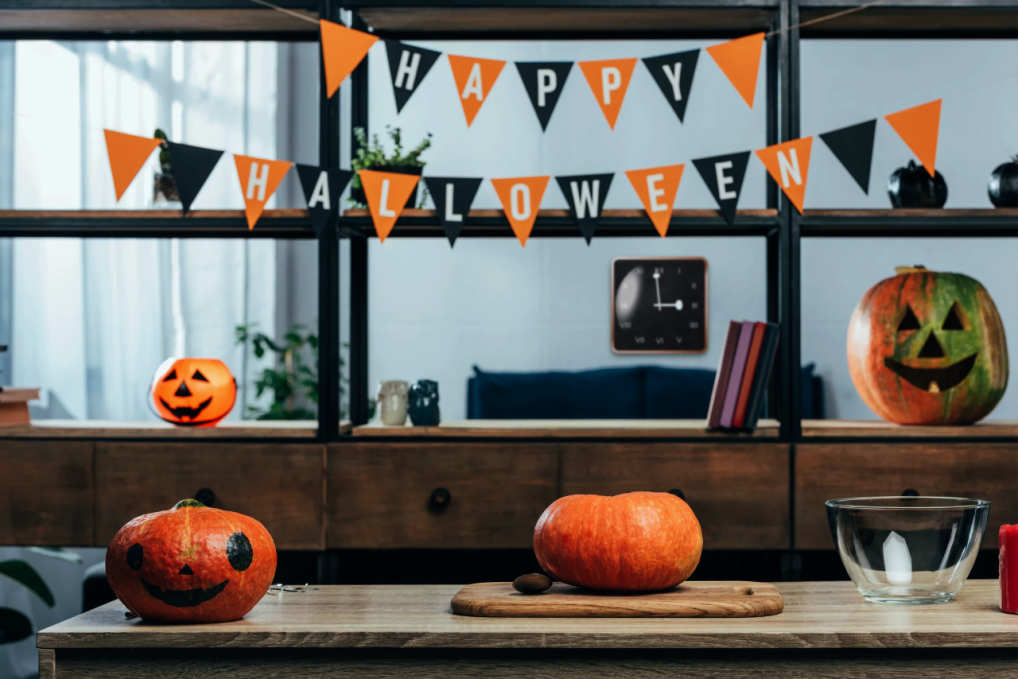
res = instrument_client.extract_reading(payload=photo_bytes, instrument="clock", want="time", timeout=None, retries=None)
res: 2:59
